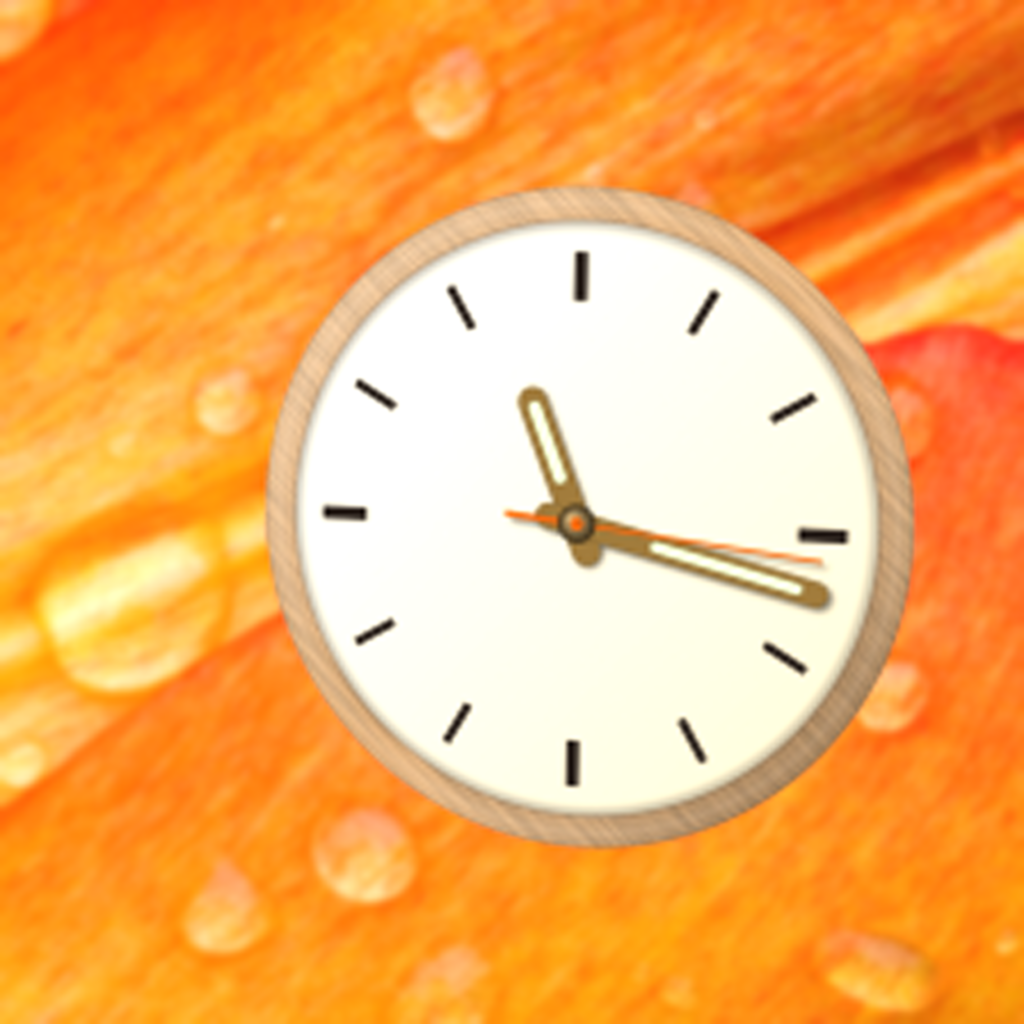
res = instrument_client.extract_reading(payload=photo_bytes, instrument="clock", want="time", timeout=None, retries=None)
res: 11:17:16
